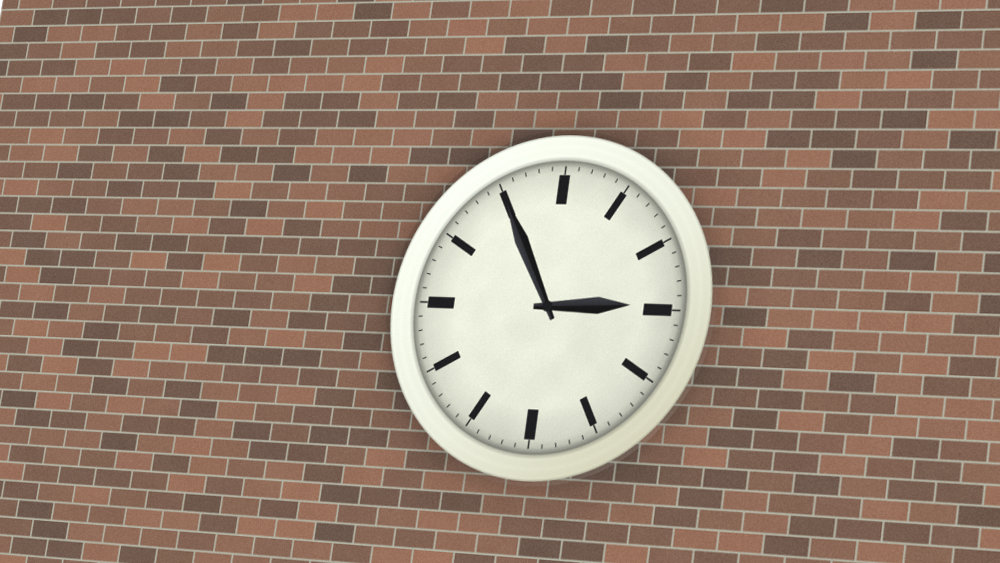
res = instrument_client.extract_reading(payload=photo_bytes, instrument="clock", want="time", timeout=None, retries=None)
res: 2:55
